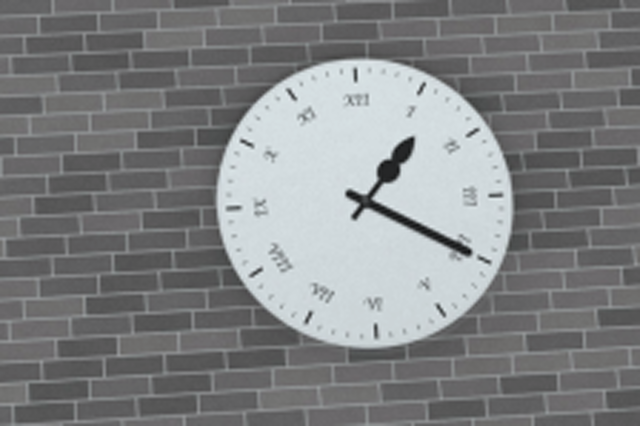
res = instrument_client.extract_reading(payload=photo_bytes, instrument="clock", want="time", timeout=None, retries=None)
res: 1:20
